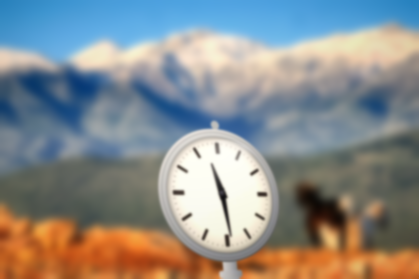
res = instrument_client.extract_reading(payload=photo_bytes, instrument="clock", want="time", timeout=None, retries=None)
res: 11:29
